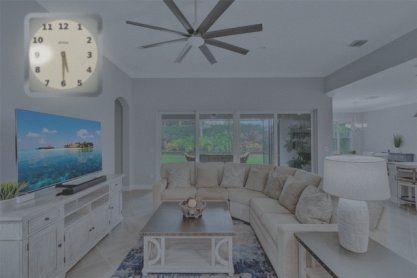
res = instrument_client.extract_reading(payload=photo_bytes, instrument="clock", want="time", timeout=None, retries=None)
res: 5:30
